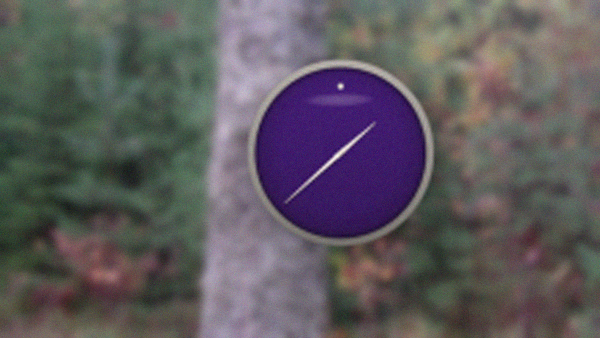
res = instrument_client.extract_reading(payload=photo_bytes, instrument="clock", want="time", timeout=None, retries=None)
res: 1:38
